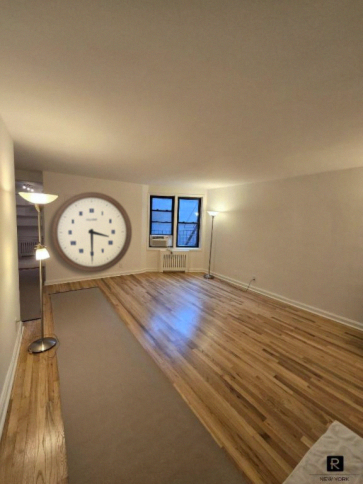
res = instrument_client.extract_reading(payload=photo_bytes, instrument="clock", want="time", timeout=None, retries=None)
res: 3:30
